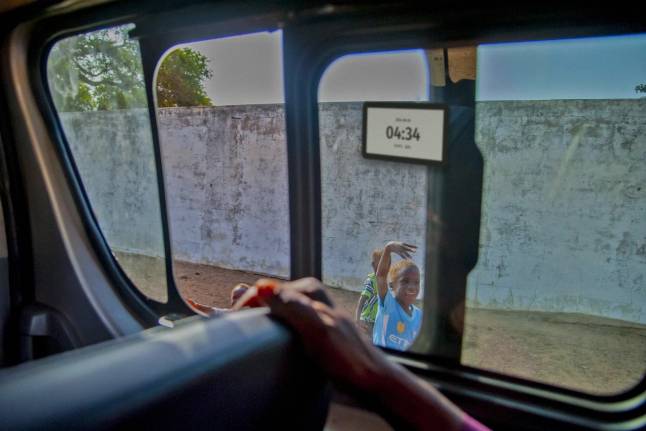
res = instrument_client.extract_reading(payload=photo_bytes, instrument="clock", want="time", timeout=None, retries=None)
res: 4:34
